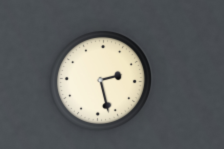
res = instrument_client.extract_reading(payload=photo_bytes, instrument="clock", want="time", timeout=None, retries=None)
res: 2:27
